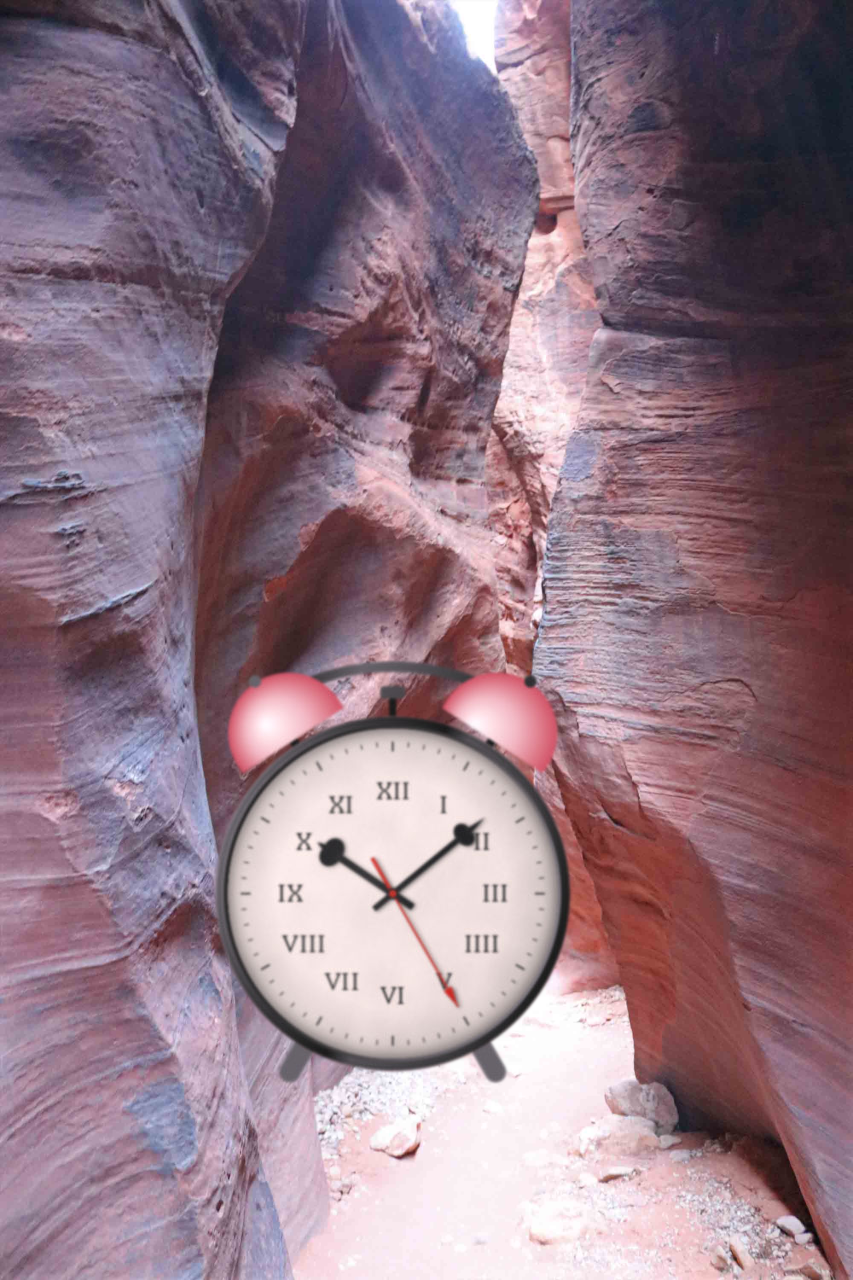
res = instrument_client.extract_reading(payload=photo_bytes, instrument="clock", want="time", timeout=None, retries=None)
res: 10:08:25
